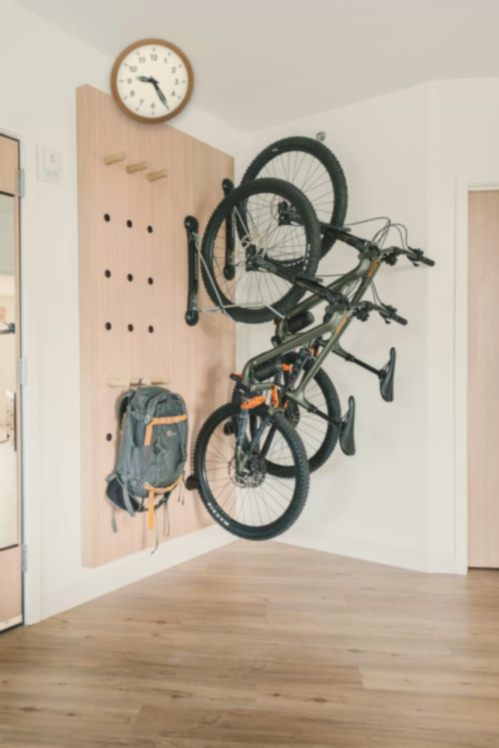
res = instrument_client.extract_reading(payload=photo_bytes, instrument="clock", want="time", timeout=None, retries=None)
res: 9:25
